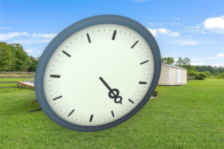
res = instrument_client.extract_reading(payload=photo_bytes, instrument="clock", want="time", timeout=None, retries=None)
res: 4:22
